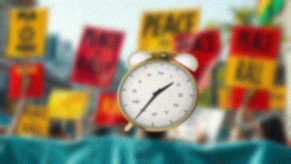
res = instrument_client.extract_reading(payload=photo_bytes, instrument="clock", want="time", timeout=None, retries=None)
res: 1:35
